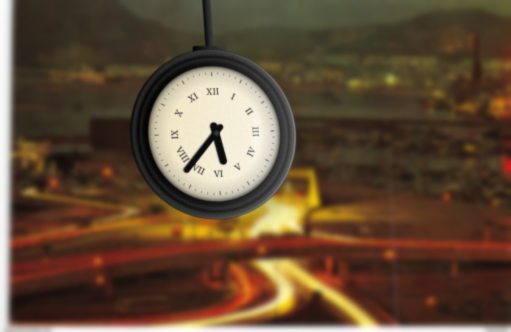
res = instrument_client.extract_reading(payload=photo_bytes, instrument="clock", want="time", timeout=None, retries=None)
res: 5:37
